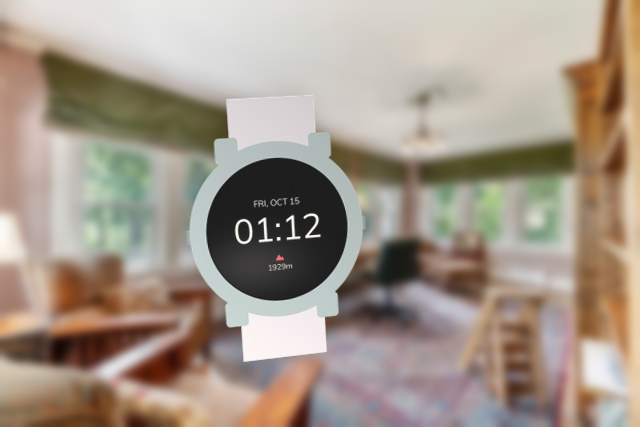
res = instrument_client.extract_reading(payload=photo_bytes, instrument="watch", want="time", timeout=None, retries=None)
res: 1:12
